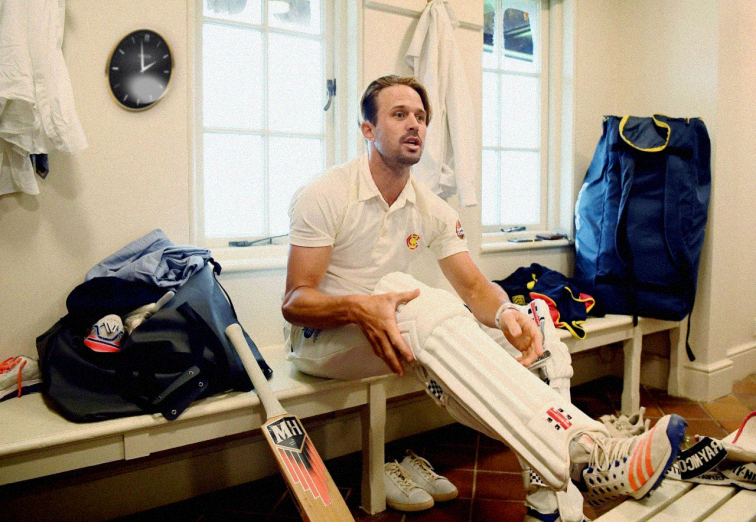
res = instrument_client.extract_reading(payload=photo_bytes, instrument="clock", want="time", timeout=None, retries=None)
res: 1:58
